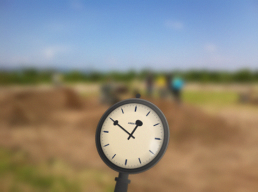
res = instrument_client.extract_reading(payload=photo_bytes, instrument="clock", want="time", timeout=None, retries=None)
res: 12:50
